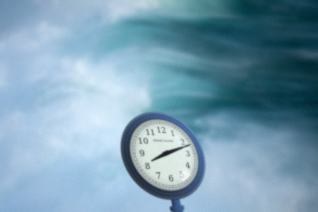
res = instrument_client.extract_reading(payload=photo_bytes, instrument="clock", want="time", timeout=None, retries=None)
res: 8:12
